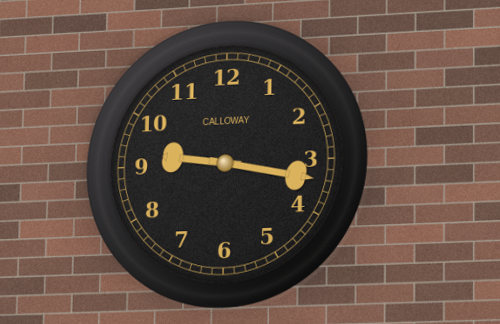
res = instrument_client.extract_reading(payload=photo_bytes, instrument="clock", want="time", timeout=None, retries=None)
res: 9:17
